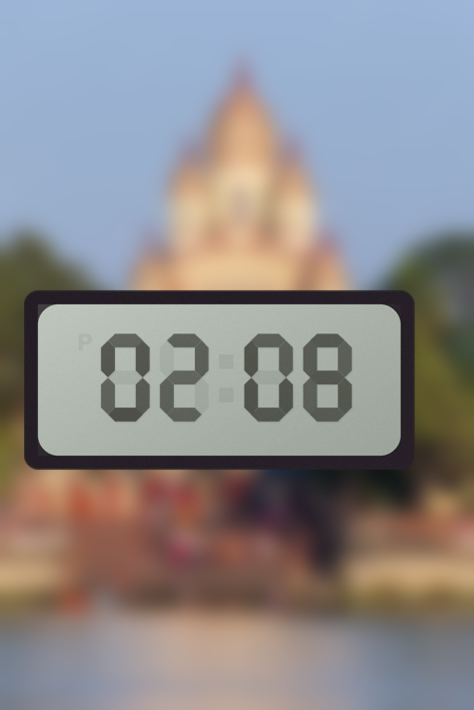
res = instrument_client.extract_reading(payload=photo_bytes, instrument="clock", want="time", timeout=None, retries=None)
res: 2:08
